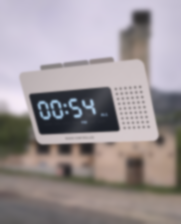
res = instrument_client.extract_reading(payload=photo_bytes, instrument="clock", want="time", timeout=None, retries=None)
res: 0:54
